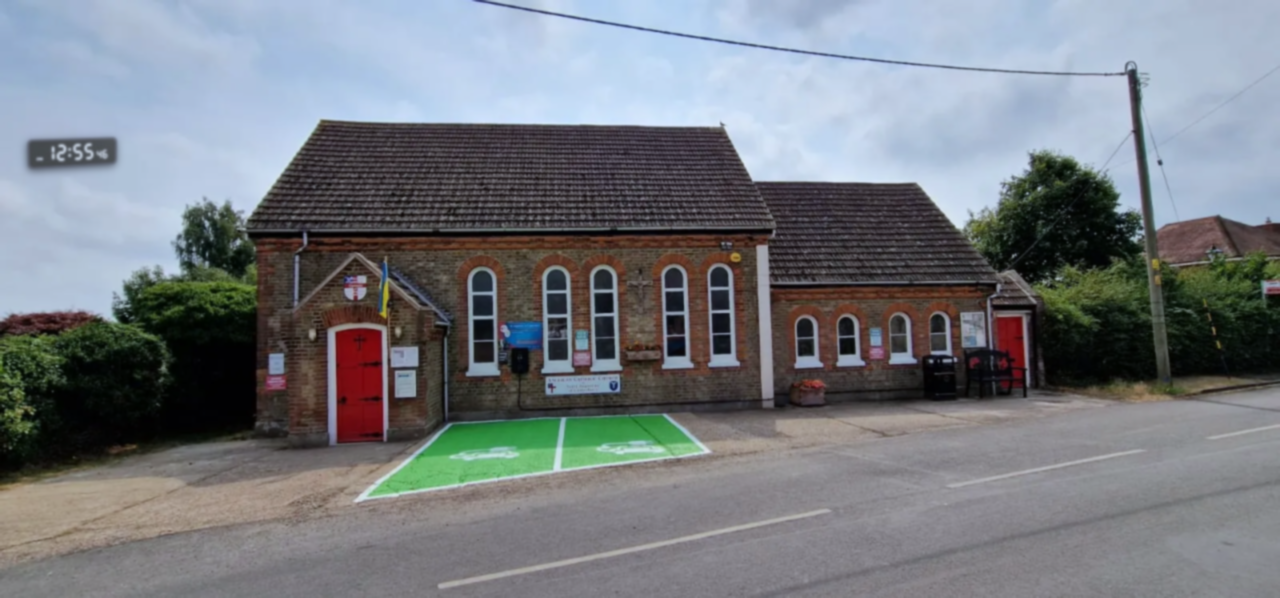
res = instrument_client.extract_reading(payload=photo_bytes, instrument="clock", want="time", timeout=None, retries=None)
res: 12:55
